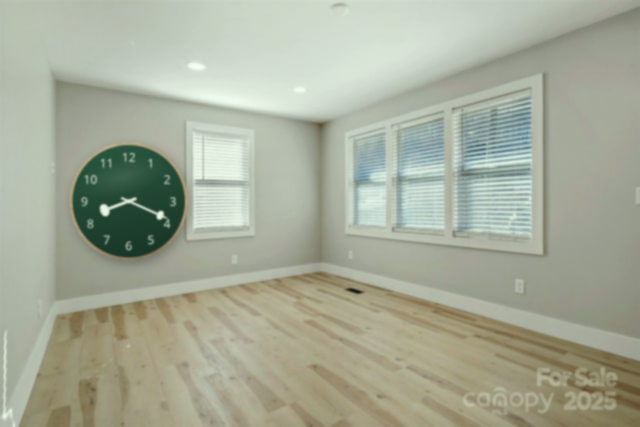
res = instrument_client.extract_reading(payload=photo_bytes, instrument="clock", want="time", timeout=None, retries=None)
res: 8:19
